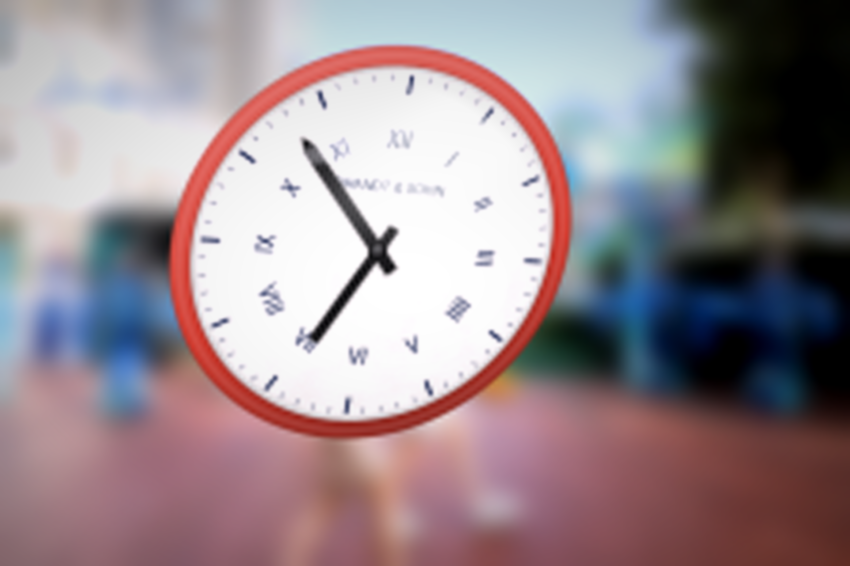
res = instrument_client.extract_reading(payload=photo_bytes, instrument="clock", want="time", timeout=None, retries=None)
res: 6:53
